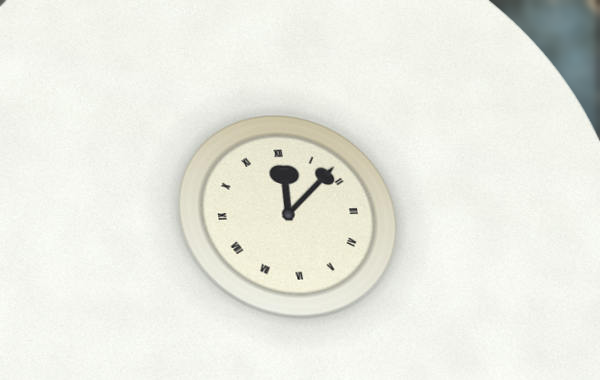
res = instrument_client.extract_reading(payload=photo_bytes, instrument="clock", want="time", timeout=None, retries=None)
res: 12:08
